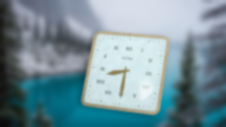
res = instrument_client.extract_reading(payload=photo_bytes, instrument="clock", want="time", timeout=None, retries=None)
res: 8:30
